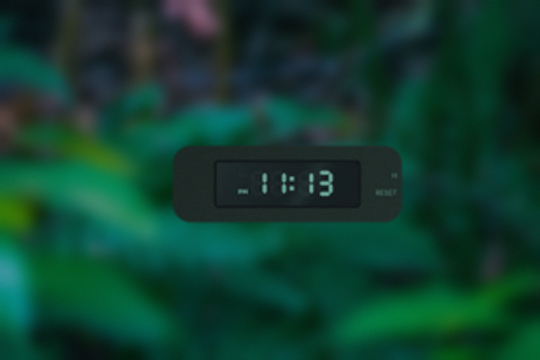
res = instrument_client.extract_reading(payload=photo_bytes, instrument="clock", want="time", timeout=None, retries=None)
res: 11:13
